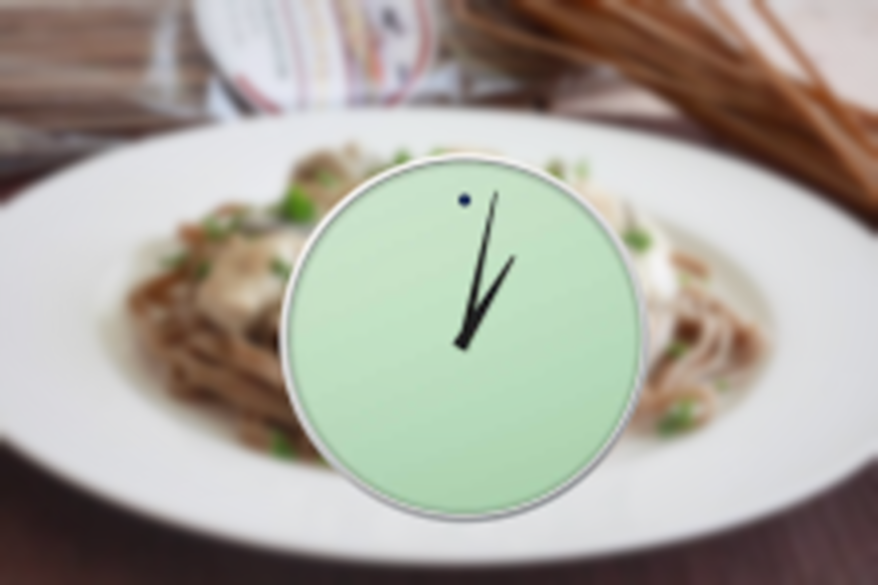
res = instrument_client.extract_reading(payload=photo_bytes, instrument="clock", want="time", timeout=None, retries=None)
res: 1:02
